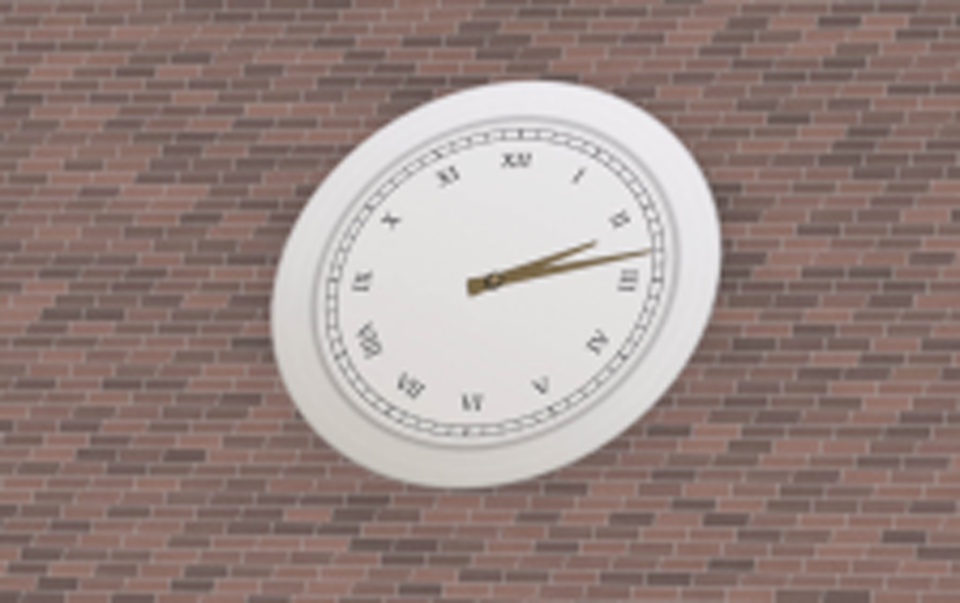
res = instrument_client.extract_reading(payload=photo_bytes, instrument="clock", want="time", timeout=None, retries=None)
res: 2:13
